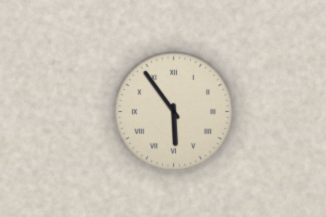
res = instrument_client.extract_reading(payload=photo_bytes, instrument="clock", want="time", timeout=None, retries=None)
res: 5:54
